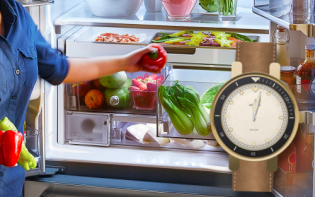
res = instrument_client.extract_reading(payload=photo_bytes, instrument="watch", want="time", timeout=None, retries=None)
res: 12:02
